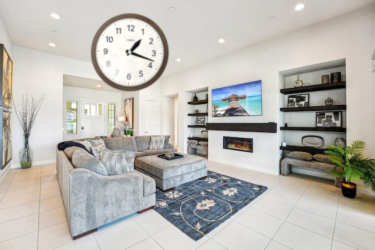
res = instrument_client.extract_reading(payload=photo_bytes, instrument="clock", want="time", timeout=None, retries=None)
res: 1:18
